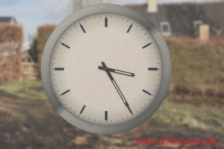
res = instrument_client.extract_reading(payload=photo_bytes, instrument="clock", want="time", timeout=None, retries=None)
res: 3:25
